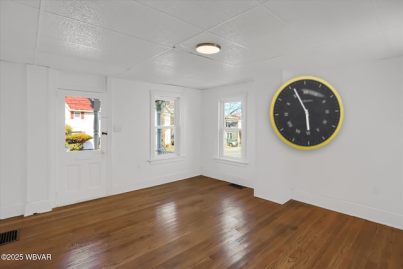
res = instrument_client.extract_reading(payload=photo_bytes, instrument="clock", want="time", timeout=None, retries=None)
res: 5:56
